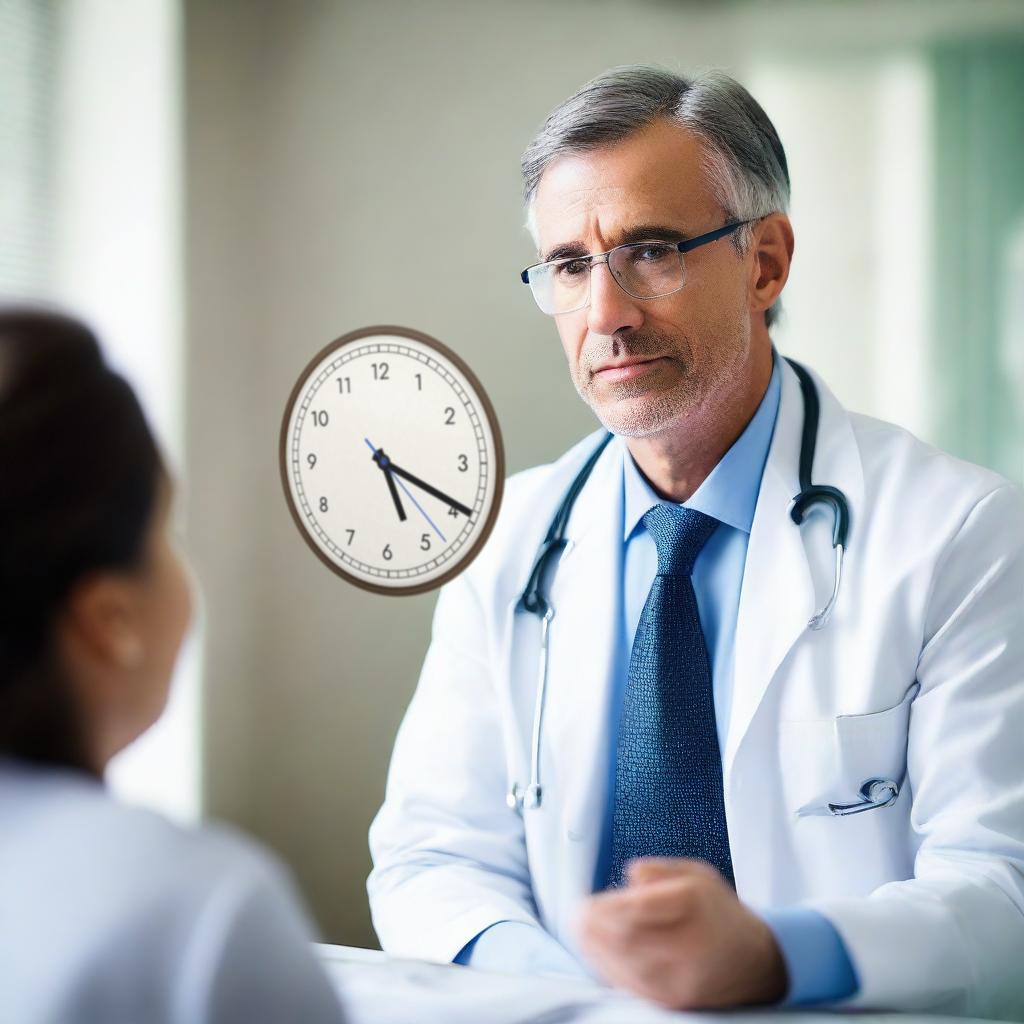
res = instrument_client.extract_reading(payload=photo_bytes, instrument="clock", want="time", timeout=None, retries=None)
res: 5:19:23
